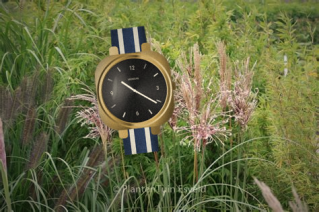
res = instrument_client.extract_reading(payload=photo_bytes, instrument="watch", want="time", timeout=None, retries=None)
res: 10:21
